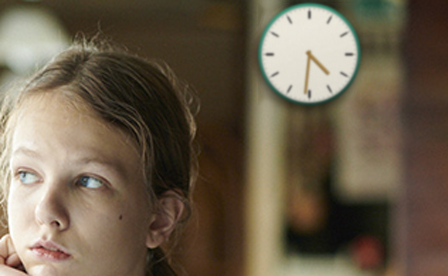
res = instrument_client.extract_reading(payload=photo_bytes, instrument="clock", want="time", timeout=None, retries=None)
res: 4:31
